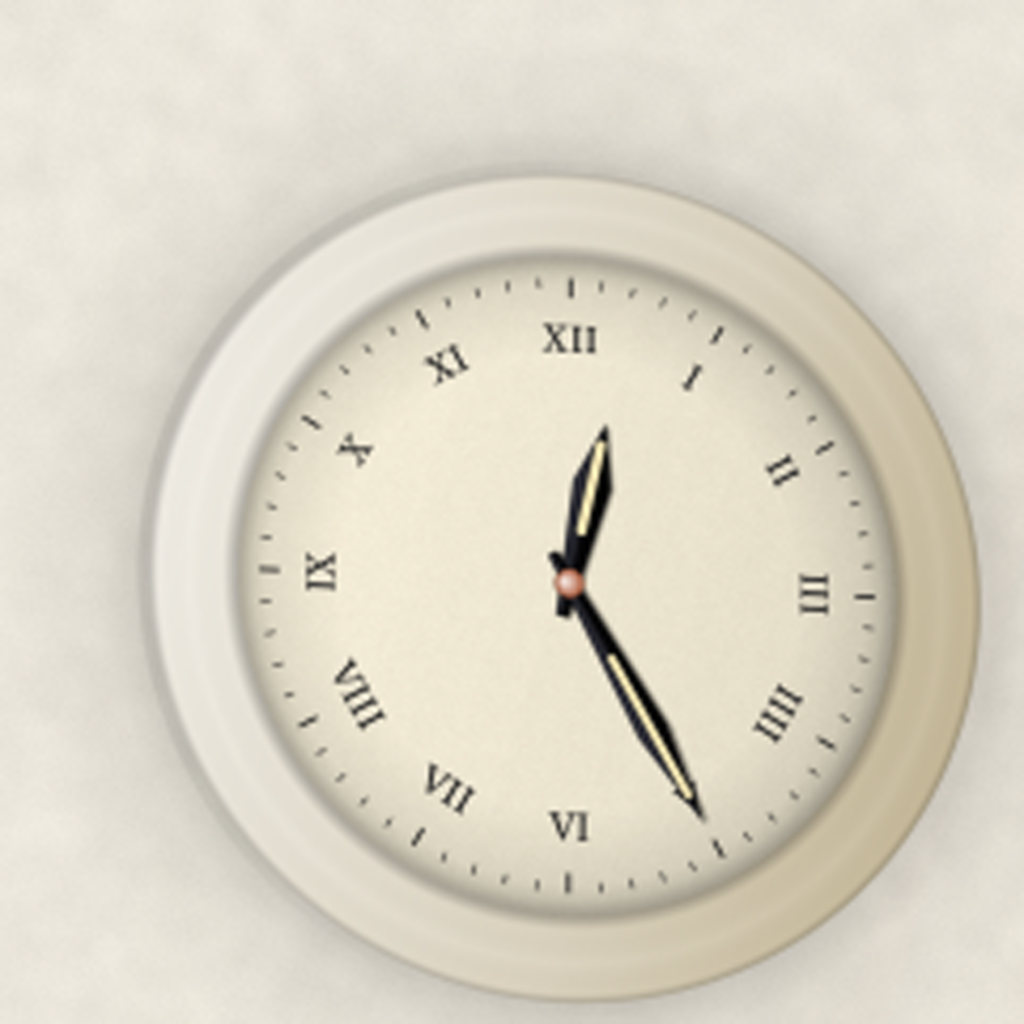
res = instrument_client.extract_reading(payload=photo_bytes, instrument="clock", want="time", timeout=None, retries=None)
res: 12:25
